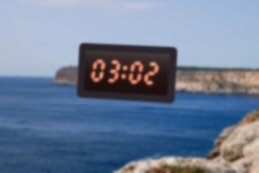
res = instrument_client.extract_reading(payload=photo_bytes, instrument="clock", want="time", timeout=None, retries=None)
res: 3:02
